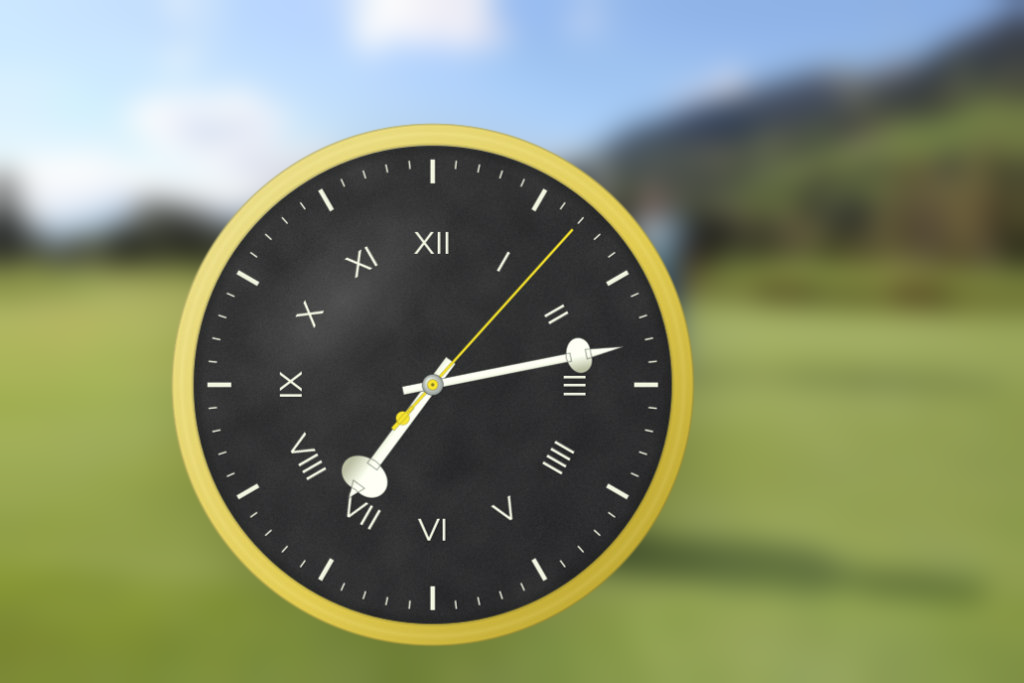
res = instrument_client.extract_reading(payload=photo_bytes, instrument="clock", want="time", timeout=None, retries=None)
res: 7:13:07
